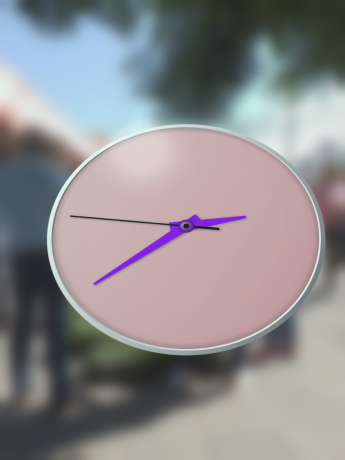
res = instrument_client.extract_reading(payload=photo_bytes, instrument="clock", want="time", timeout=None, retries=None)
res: 2:38:46
